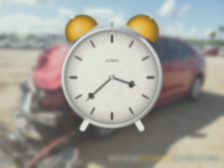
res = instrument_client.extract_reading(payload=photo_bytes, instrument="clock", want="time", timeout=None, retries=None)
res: 3:38
